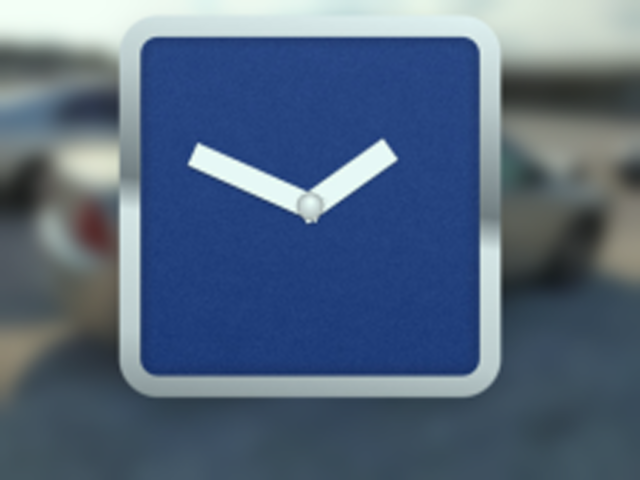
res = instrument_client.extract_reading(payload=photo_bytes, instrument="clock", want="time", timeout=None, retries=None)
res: 1:49
